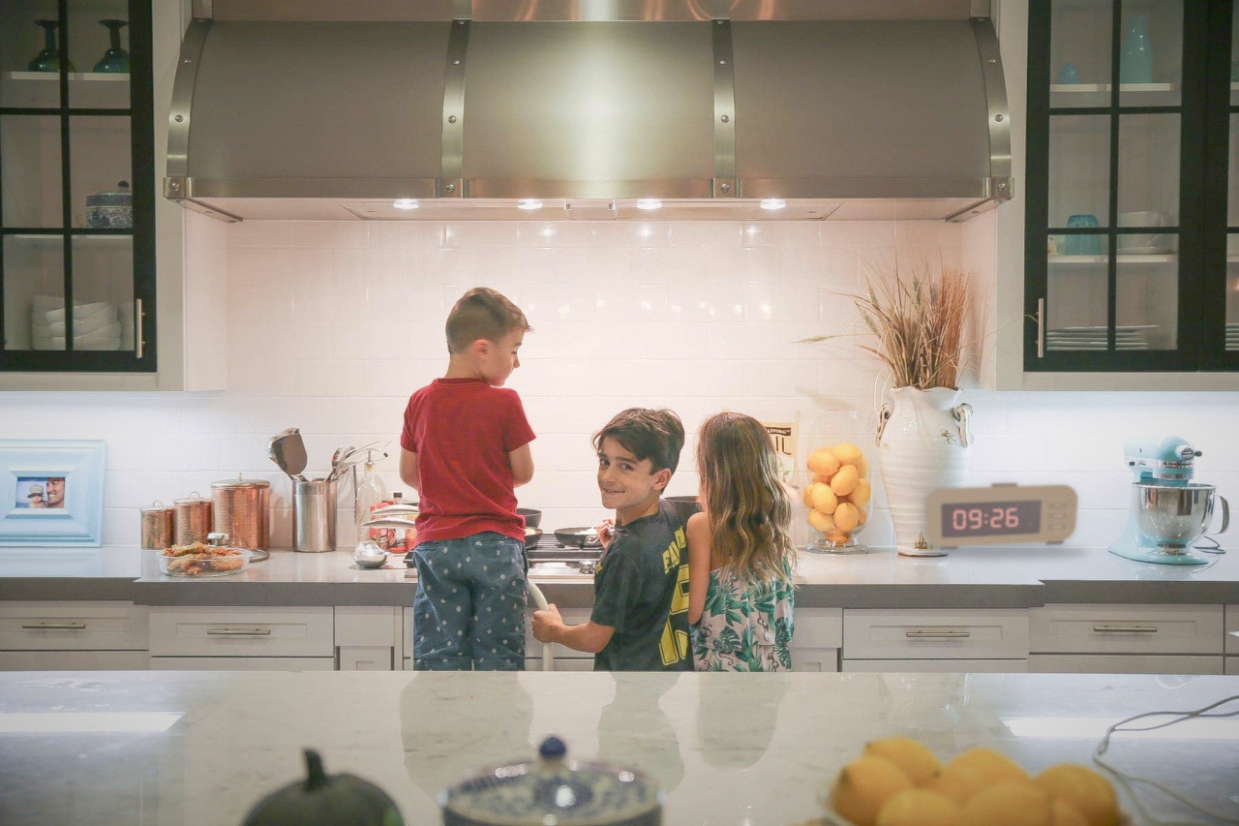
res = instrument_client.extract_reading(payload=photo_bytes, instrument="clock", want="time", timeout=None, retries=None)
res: 9:26
